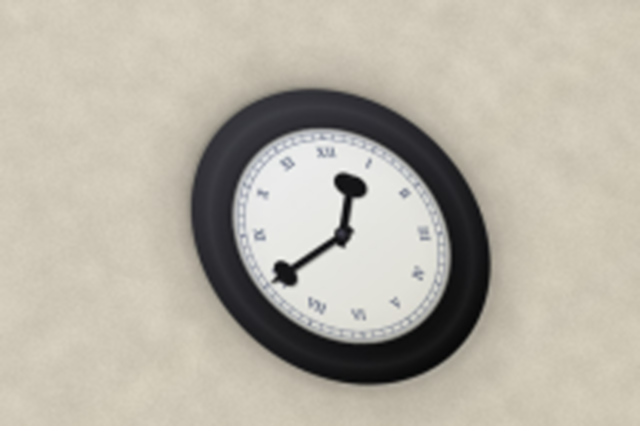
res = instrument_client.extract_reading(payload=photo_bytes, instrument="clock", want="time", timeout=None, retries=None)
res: 12:40
